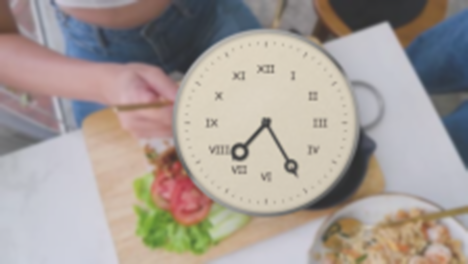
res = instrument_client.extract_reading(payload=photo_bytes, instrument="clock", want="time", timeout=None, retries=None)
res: 7:25
